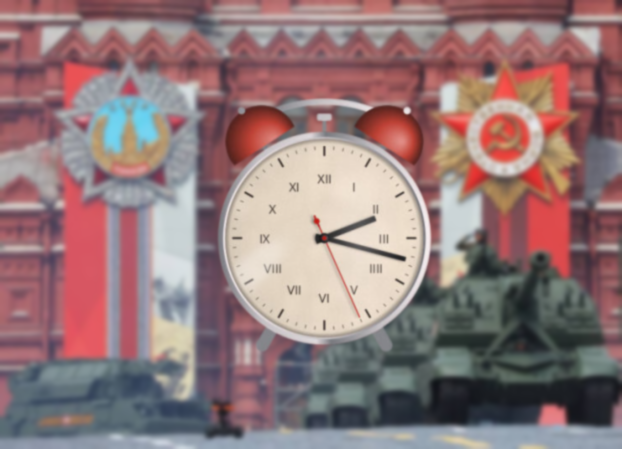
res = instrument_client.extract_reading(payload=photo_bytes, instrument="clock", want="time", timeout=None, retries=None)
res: 2:17:26
